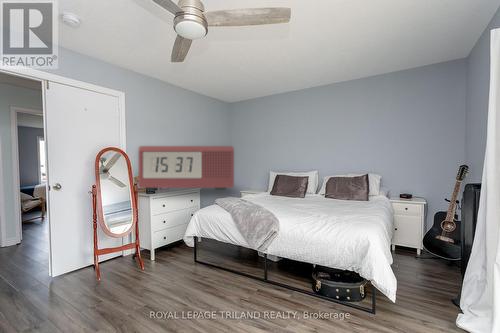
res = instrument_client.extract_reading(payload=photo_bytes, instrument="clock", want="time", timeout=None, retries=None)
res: 15:37
